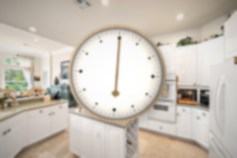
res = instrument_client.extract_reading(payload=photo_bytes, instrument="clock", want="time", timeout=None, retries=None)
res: 6:00
